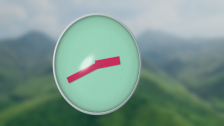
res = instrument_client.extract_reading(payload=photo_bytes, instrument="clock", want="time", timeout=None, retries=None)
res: 2:41
